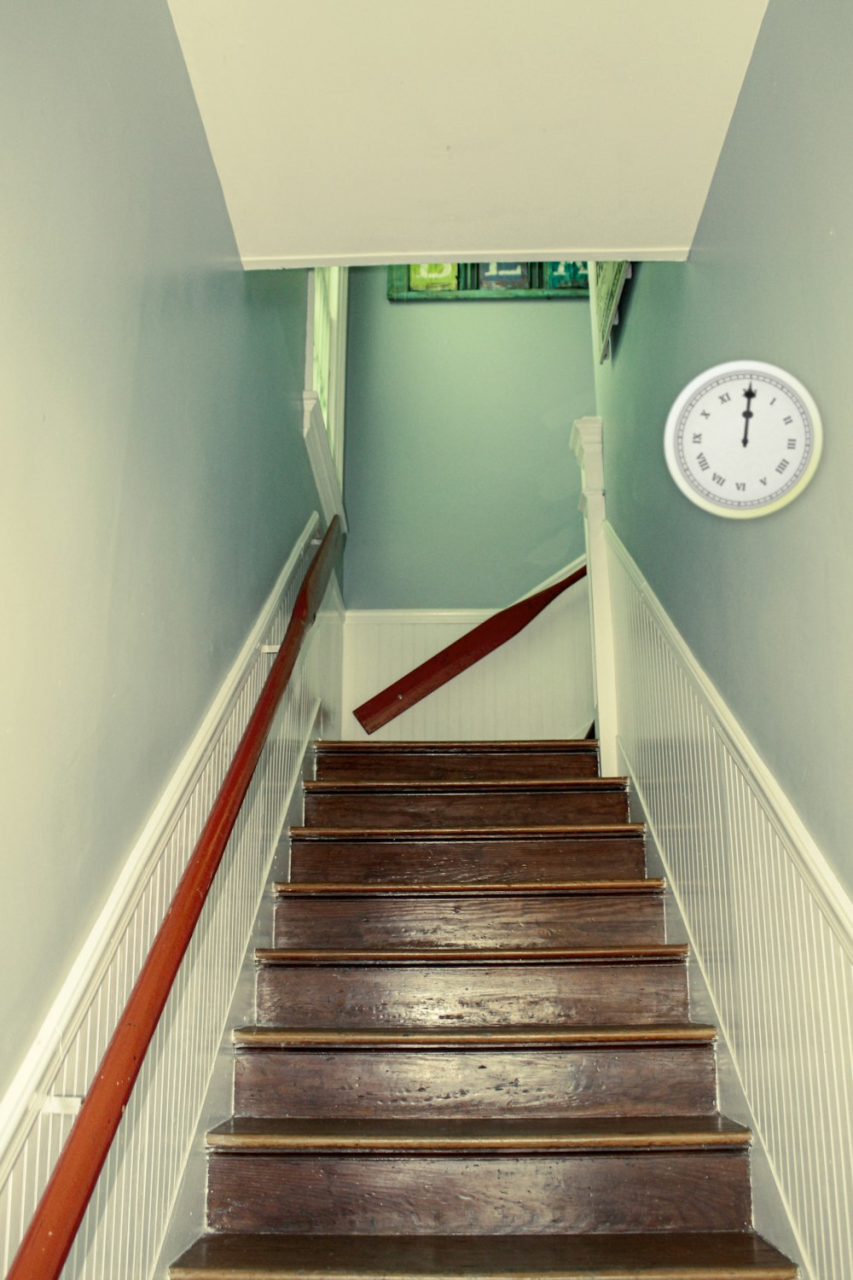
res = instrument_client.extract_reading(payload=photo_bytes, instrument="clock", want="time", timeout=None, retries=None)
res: 12:00
